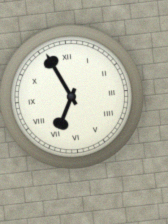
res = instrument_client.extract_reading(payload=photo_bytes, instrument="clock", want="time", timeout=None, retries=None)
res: 6:56
